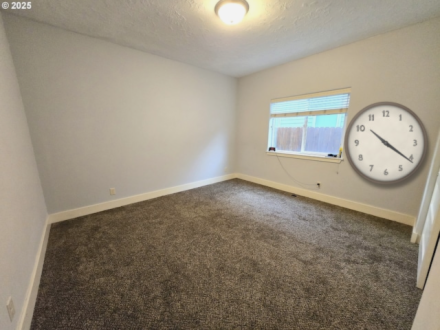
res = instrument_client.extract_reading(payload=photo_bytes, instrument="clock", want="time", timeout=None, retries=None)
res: 10:21
